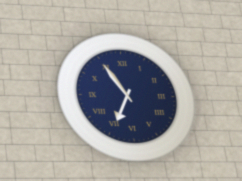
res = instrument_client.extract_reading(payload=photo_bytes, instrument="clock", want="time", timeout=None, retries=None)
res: 6:55
